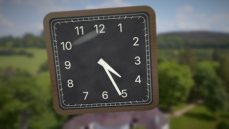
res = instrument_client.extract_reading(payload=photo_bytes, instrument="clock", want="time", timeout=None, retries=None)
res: 4:26
